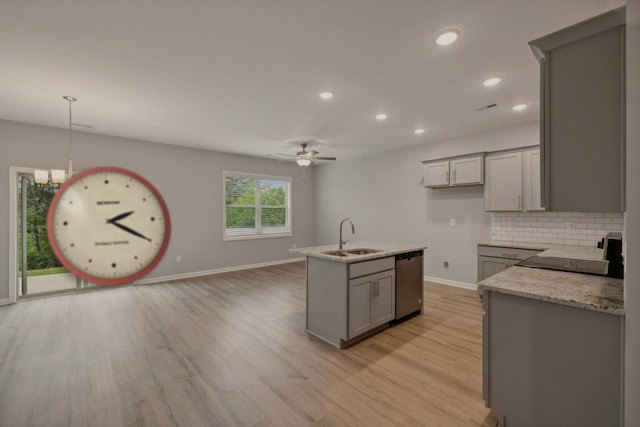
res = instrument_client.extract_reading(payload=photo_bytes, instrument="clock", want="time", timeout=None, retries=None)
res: 2:20
